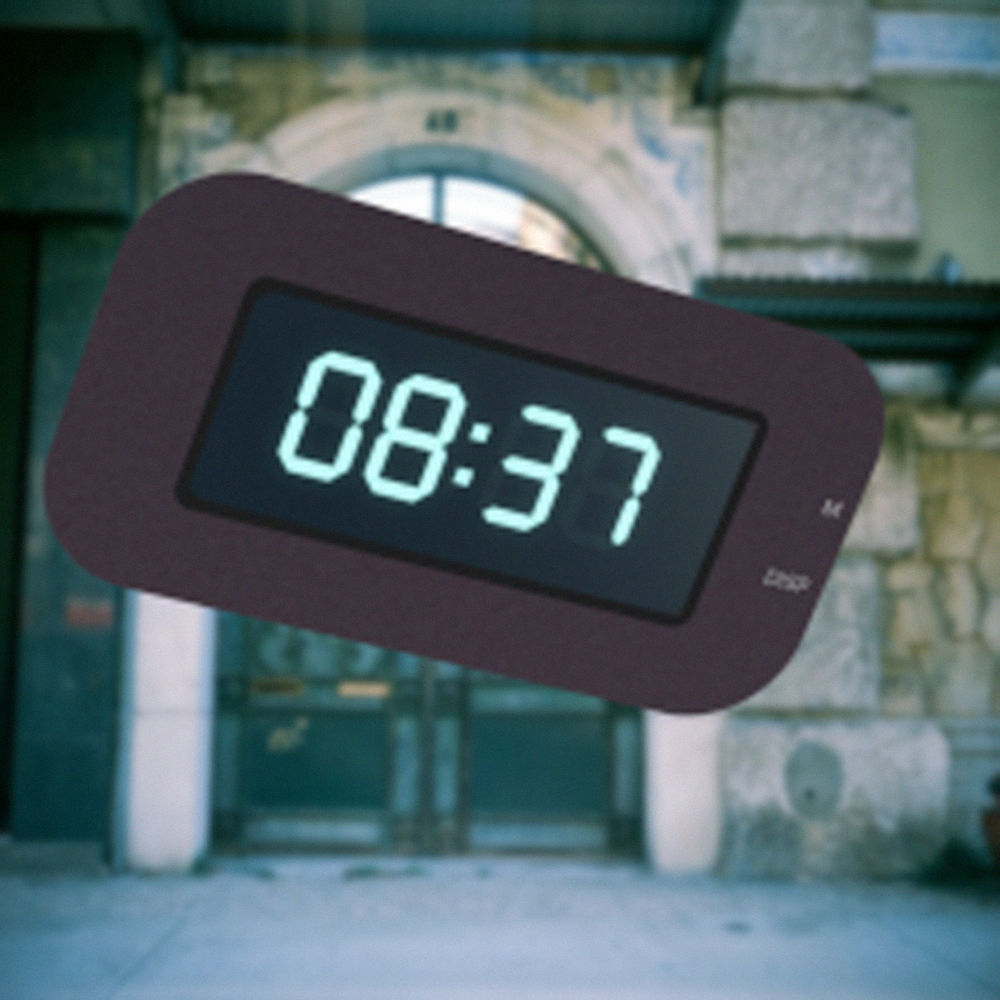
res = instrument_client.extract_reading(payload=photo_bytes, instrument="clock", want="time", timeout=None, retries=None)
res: 8:37
